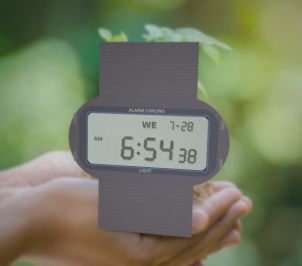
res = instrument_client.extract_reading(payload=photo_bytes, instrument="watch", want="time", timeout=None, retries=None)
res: 6:54:38
